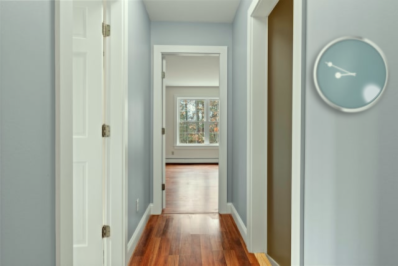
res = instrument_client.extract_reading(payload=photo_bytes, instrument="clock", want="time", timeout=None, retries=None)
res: 8:49
